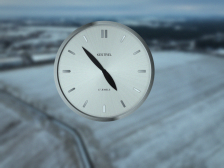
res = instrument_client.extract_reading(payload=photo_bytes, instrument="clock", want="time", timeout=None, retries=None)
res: 4:53
